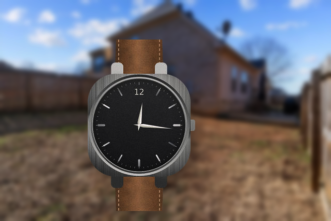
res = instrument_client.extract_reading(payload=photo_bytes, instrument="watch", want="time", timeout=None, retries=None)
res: 12:16
